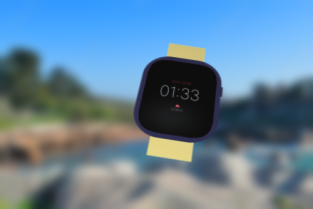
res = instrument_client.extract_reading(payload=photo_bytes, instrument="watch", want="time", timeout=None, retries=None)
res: 1:33
